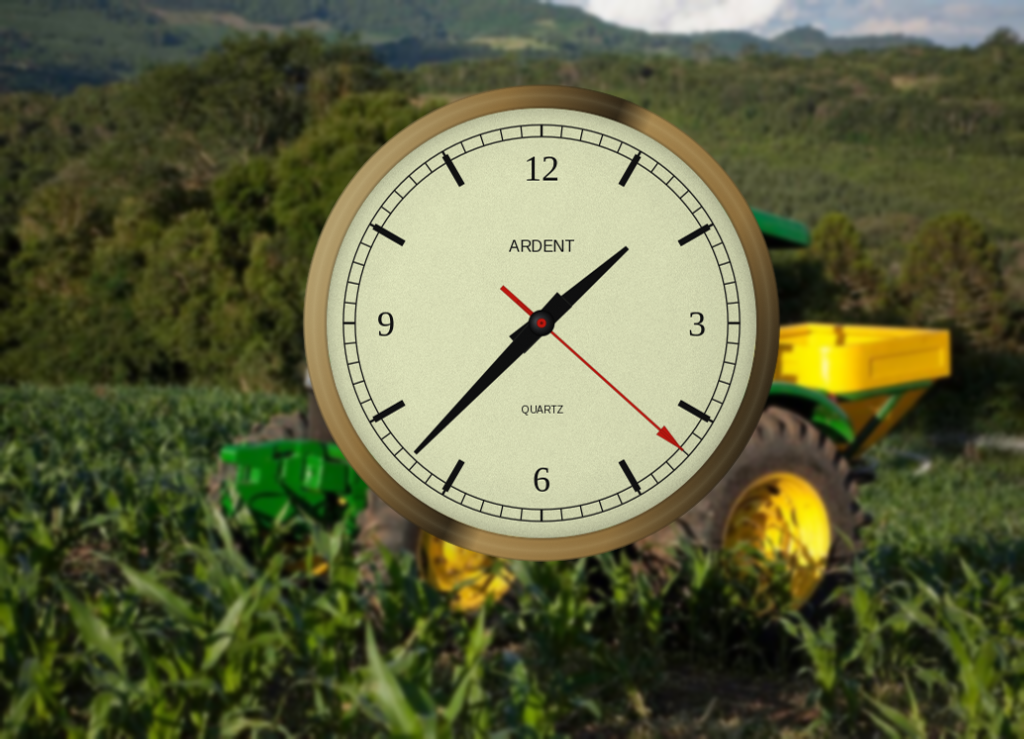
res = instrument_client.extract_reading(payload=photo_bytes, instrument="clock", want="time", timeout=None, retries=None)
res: 1:37:22
